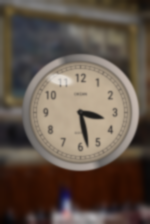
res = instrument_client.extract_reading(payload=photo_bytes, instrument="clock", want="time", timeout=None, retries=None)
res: 3:28
